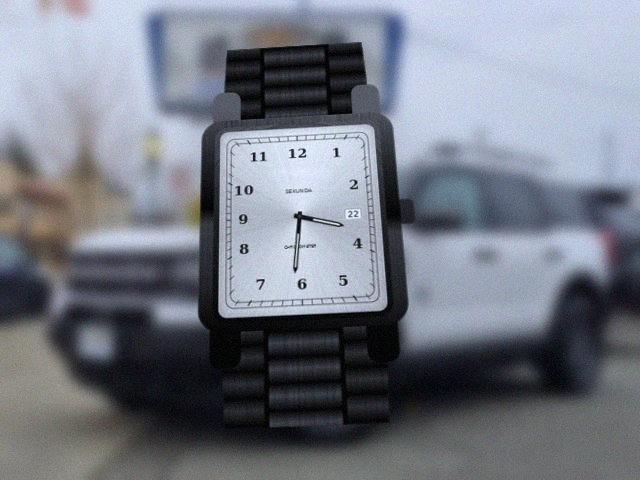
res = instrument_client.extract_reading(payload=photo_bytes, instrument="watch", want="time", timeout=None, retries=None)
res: 3:31
